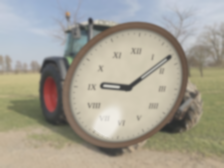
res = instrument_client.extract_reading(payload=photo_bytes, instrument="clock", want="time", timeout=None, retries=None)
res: 9:08
